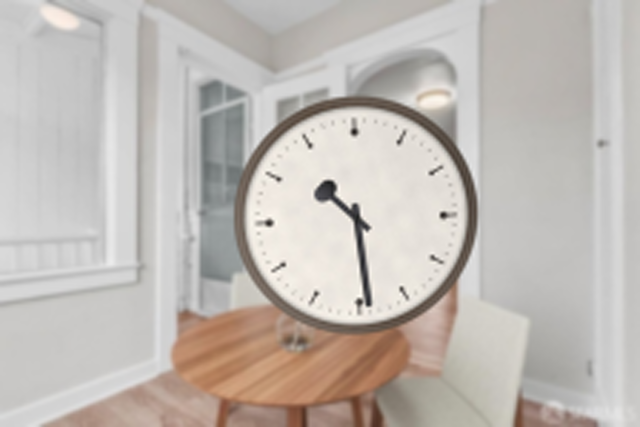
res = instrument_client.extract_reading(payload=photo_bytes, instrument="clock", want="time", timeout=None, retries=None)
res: 10:29
